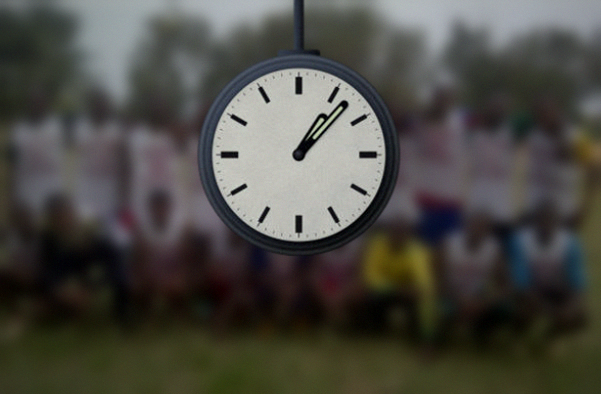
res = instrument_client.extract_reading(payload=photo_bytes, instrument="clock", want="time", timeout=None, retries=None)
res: 1:07
